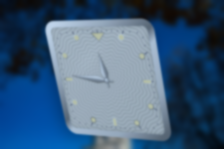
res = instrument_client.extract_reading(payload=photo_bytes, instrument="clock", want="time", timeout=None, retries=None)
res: 11:46
